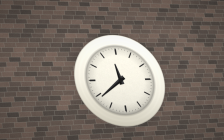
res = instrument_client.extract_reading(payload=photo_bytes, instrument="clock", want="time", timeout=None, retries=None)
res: 11:39
